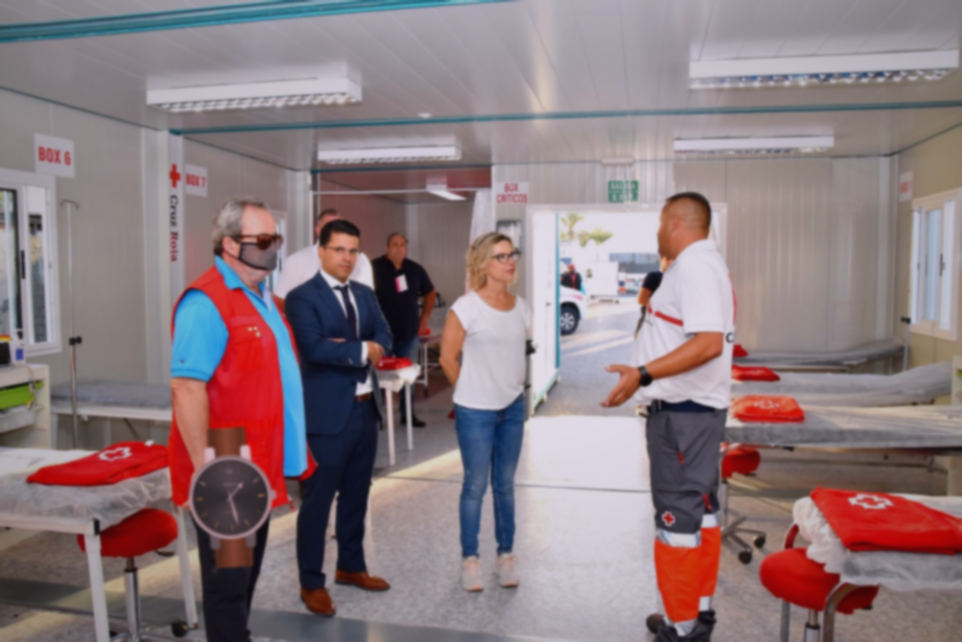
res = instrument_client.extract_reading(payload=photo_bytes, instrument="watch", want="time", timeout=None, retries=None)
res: 1:28
